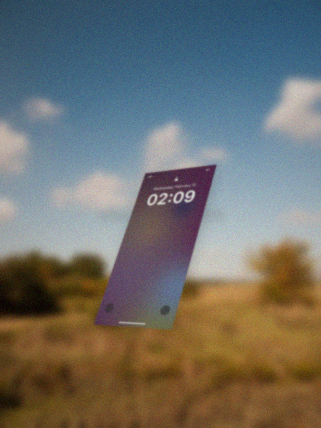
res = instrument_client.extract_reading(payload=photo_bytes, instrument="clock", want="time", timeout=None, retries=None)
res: 2:09
